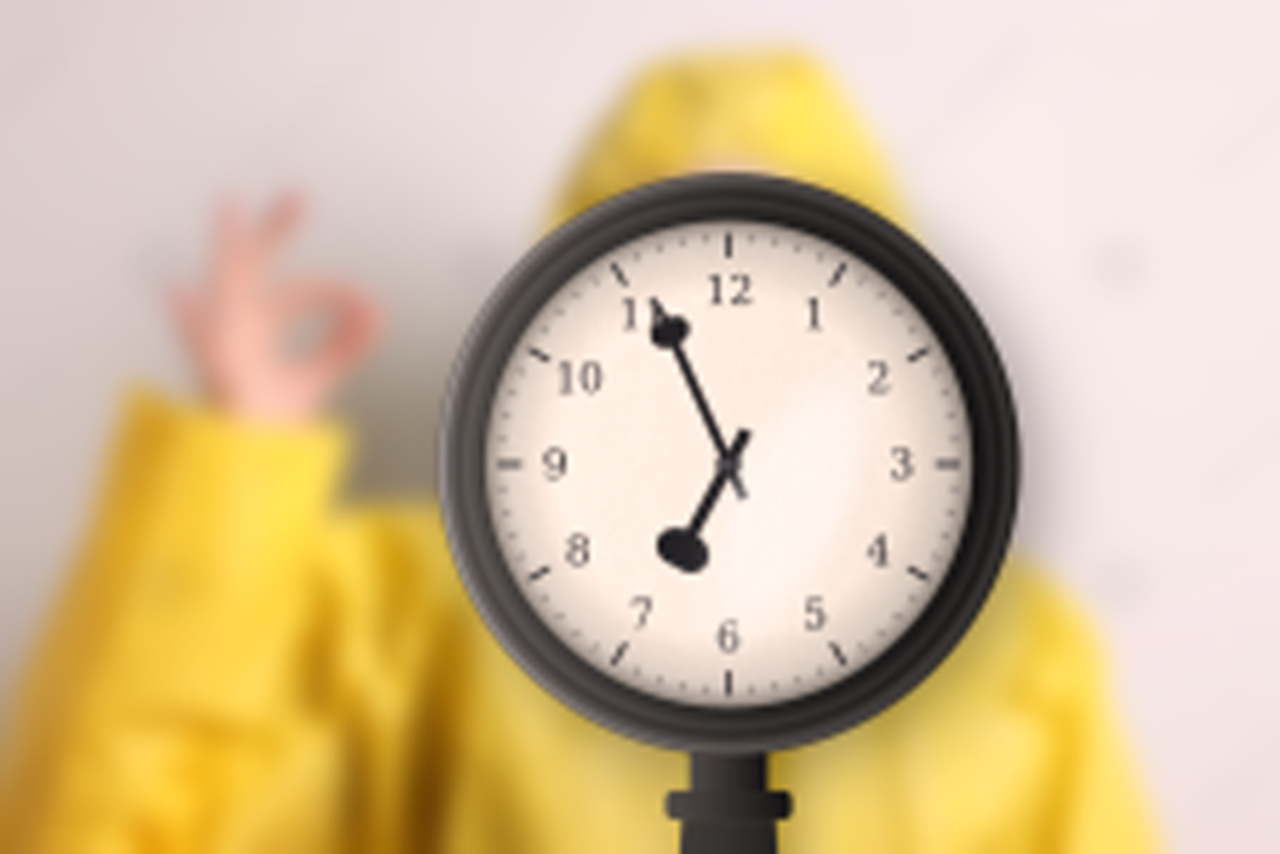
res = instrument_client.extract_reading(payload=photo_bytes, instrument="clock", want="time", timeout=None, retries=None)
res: 6:56
